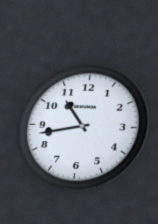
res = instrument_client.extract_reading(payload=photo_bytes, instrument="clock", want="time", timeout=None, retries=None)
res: 10:43
